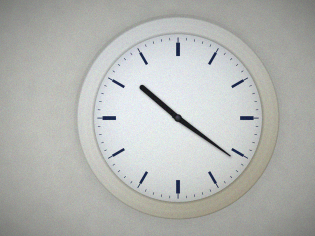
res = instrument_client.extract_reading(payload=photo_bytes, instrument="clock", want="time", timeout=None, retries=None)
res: 10:21
